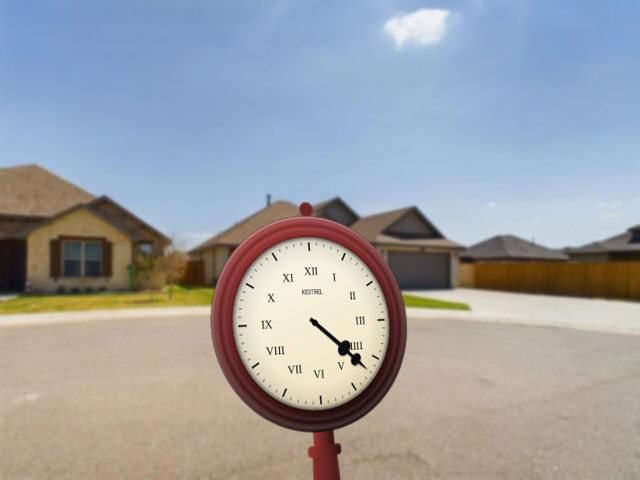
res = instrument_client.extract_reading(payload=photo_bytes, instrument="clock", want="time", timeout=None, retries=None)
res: 4:22
